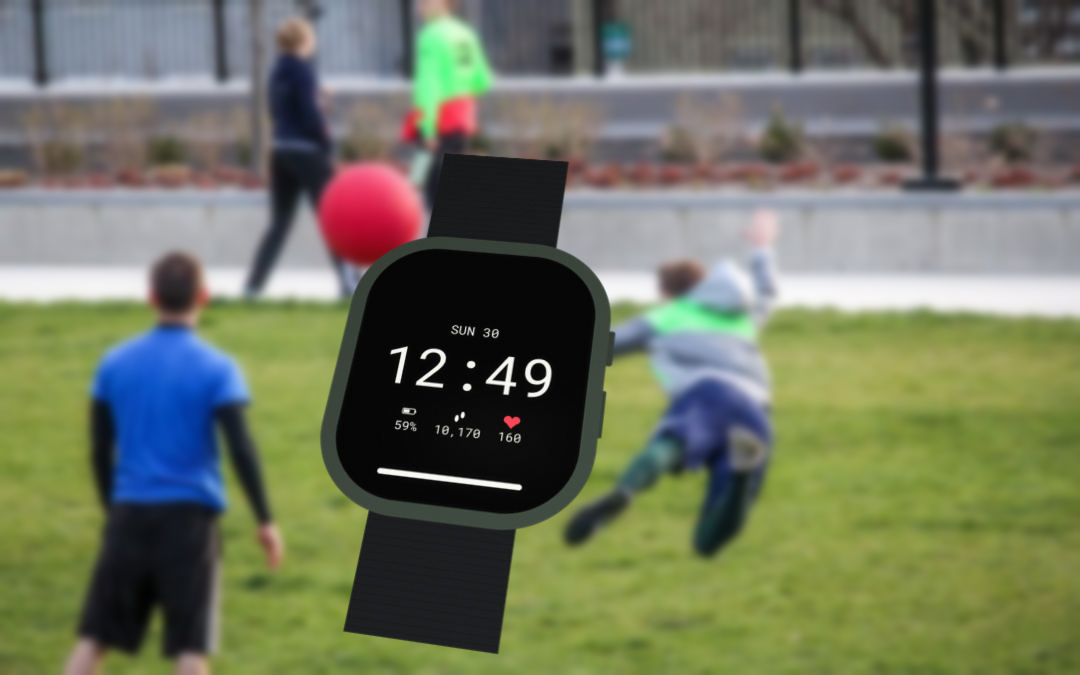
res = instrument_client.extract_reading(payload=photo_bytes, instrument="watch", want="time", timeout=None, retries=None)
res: 12:49
